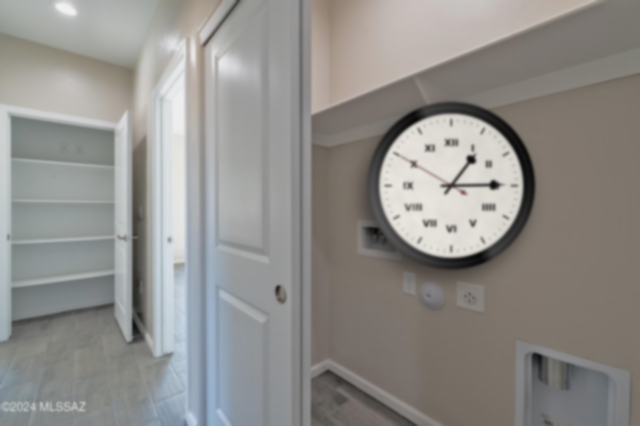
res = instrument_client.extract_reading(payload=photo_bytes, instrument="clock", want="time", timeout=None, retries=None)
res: 1:14:50
